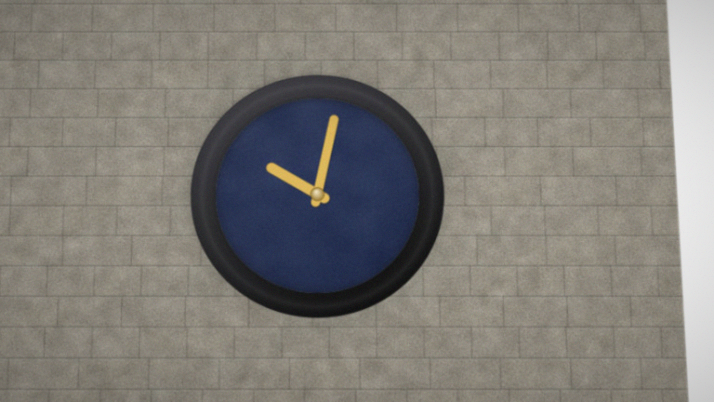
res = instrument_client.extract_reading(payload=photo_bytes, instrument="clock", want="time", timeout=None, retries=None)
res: 10:02
